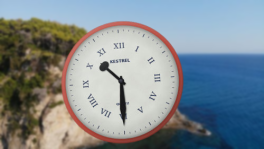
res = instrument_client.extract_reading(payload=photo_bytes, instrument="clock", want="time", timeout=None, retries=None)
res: 10:30
